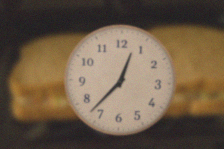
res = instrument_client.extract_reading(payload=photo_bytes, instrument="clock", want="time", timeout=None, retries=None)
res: 12:37
